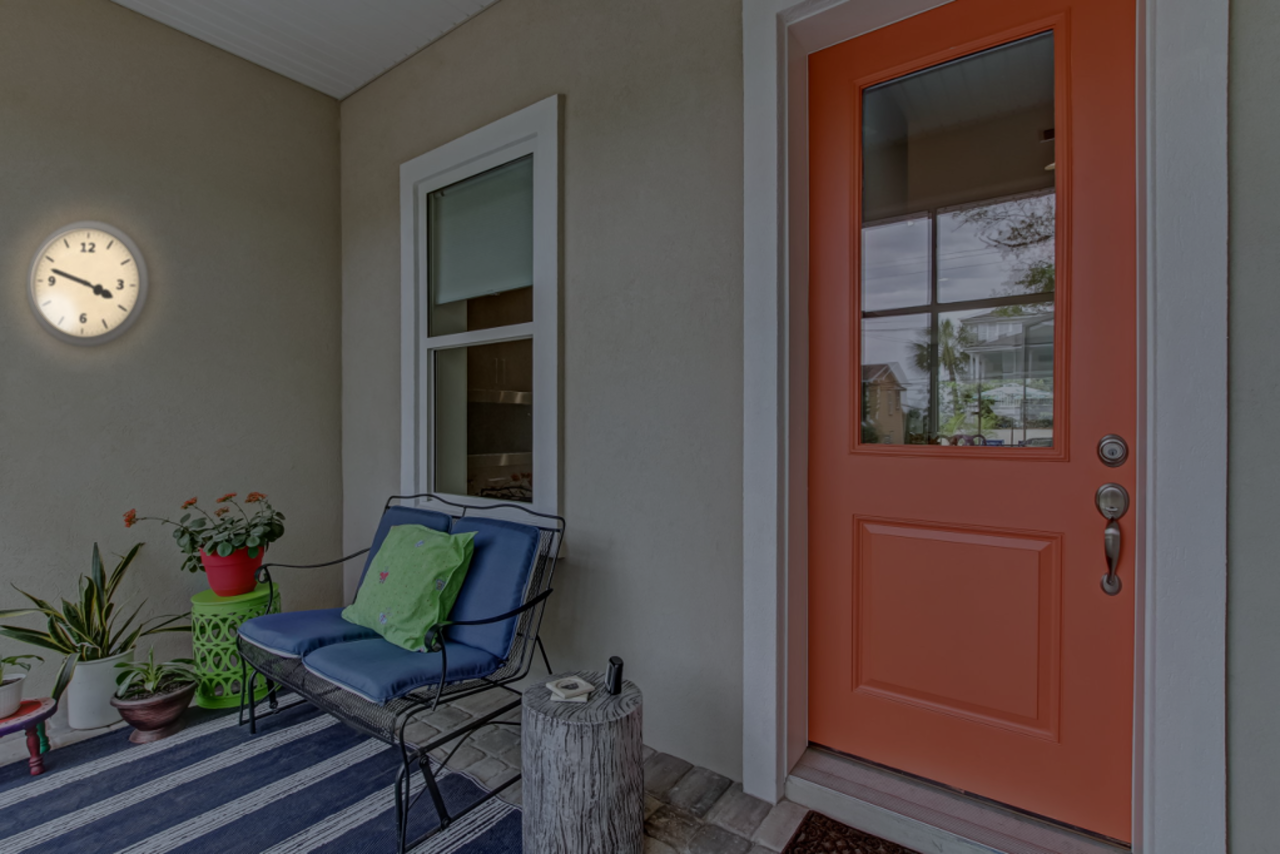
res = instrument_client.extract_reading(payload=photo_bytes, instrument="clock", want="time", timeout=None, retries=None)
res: 3:48
